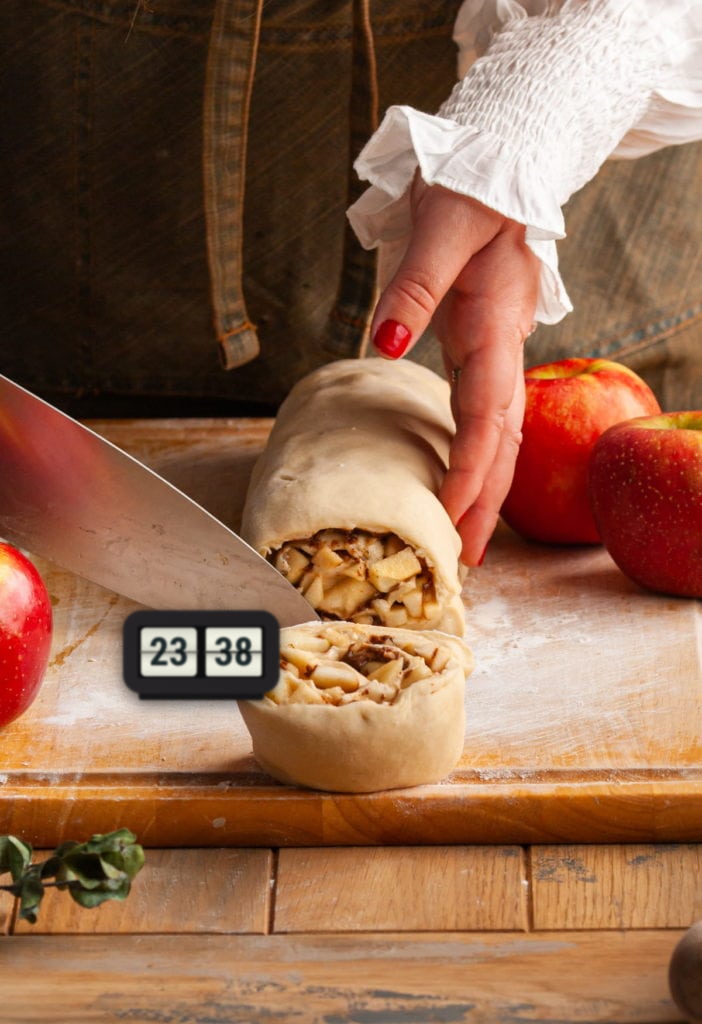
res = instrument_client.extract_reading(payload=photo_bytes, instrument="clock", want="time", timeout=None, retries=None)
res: 23:38
